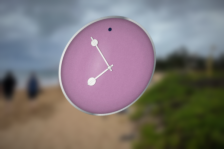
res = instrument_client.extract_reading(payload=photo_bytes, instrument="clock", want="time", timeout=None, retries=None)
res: 7:55
